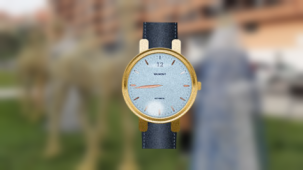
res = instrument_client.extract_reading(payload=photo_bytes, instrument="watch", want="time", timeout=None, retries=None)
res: 8:44
